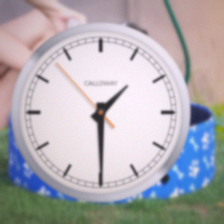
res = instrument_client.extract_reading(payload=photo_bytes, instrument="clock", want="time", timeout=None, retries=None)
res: 1:29:53
